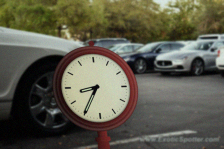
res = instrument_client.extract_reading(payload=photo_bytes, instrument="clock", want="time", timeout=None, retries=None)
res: 8:35
